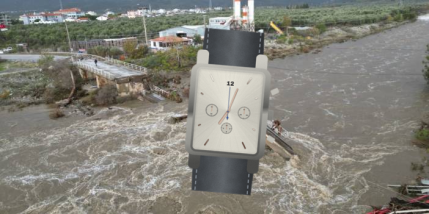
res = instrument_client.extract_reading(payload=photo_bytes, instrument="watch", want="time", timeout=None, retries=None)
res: 7:03
